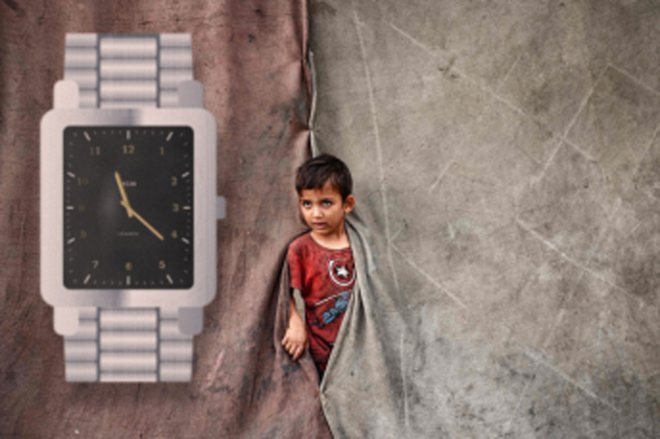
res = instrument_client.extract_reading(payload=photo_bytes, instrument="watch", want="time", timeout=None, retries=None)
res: 11:22
